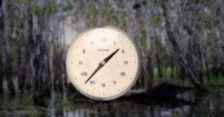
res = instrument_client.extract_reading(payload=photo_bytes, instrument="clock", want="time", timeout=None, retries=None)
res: 1:37
